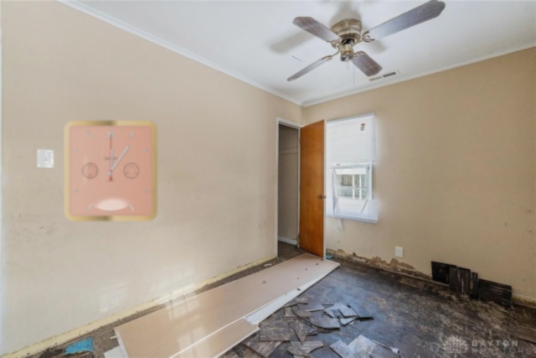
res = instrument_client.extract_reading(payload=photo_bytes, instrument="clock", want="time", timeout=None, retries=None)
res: 12:06
